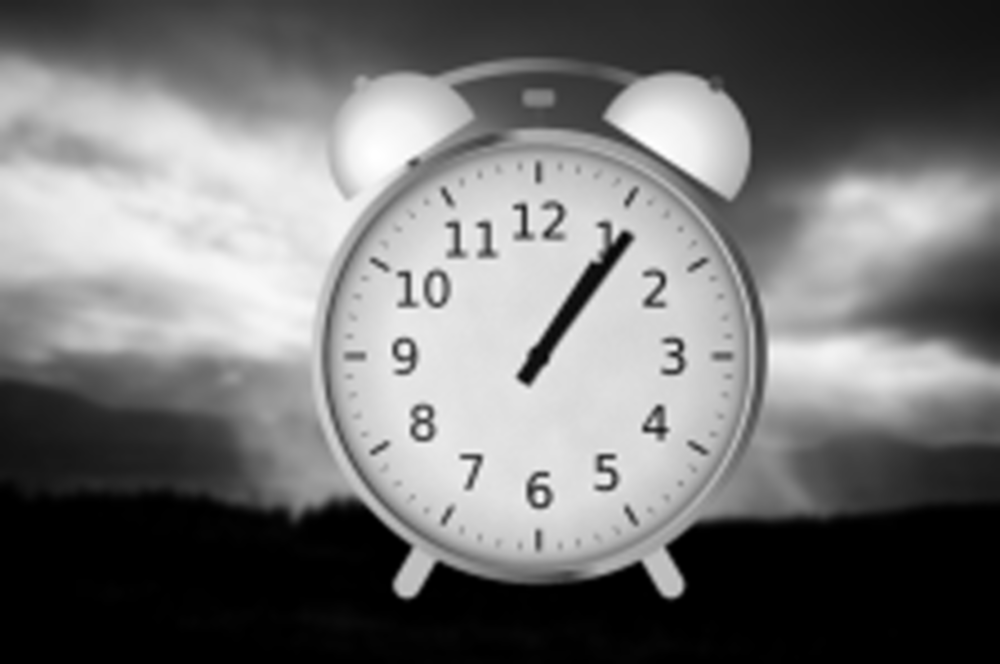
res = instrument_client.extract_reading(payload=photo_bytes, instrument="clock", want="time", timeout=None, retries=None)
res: 1:06
